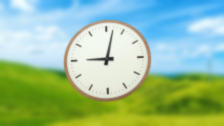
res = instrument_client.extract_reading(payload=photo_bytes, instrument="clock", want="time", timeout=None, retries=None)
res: 9:02
